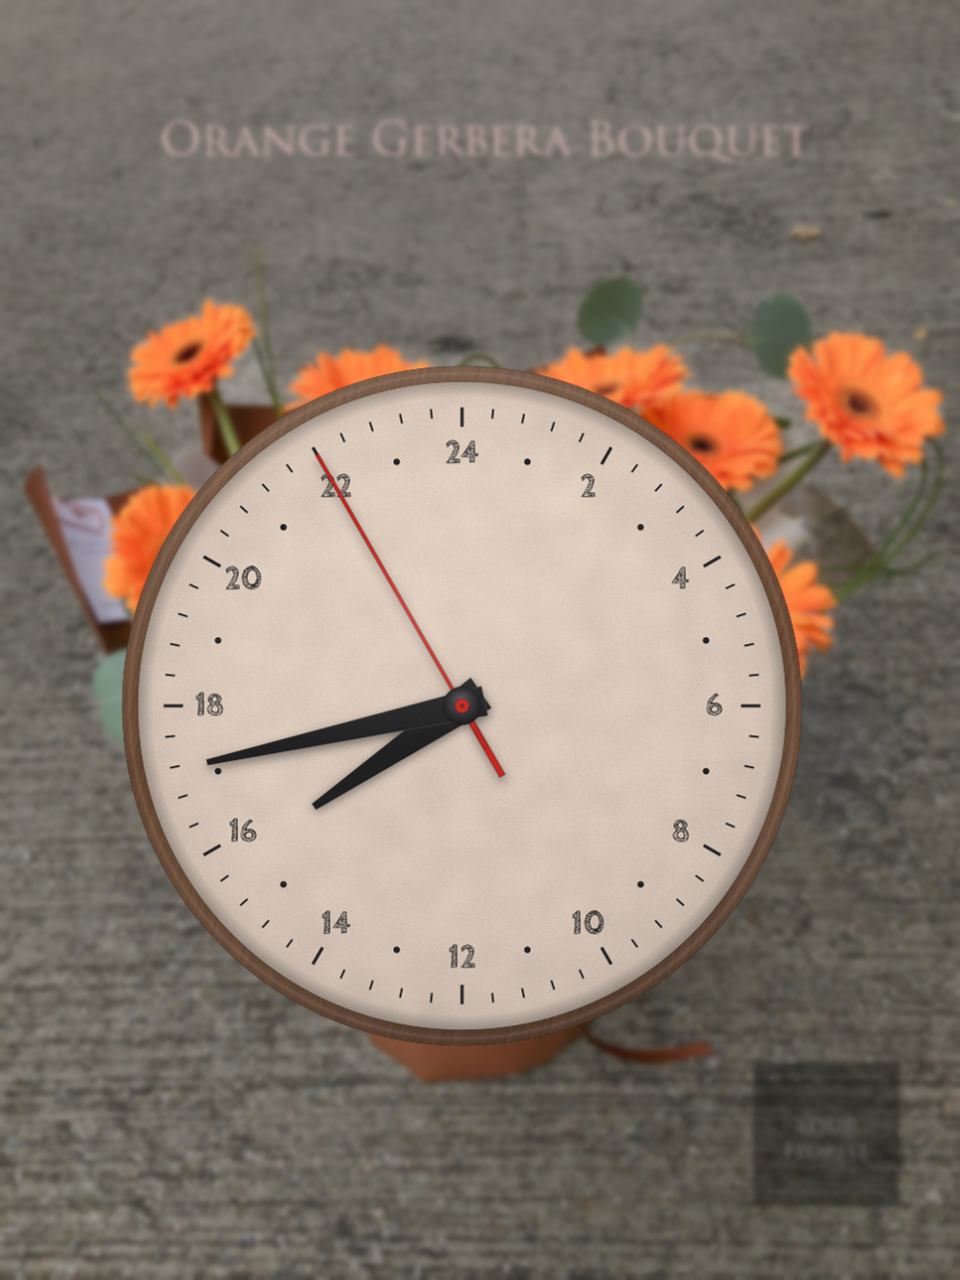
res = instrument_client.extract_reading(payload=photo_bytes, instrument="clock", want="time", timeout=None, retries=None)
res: 15:42:55
